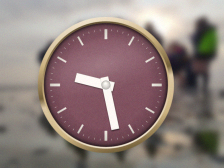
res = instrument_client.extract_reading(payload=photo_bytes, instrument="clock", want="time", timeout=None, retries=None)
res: 9:28
